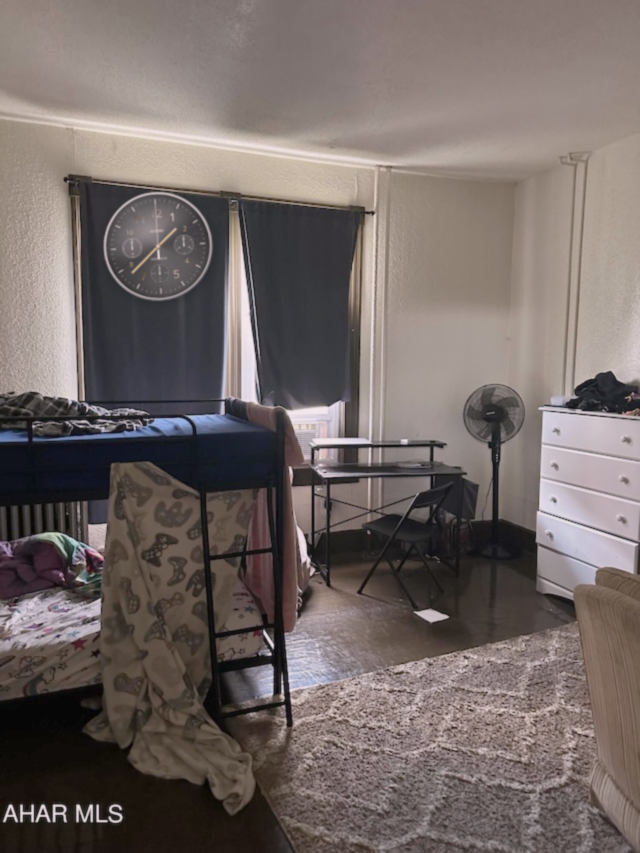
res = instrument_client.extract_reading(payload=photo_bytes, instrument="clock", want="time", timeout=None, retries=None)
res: 1:38
